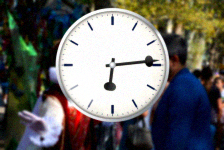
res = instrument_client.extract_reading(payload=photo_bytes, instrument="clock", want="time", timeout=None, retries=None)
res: 6:14
